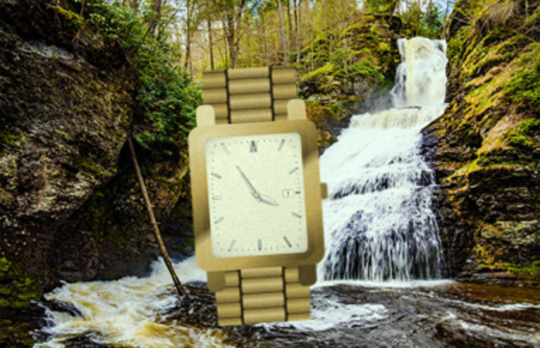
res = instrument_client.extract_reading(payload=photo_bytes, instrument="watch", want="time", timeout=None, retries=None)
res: 3:55
